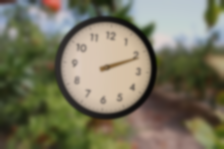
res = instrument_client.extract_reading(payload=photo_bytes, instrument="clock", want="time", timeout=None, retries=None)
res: 2:11
